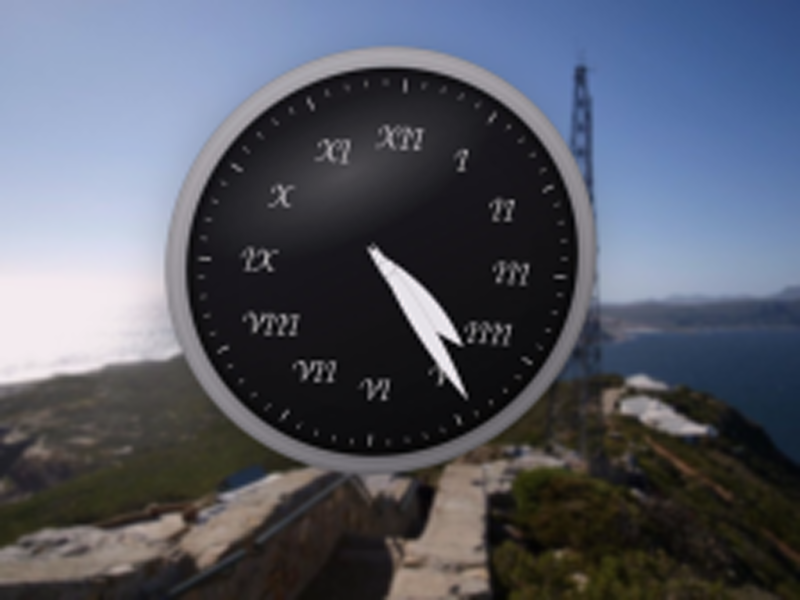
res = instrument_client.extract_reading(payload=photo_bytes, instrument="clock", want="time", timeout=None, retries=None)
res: 4:24
